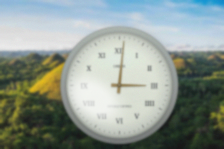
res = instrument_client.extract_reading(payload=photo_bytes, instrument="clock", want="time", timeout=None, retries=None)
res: 3:01
